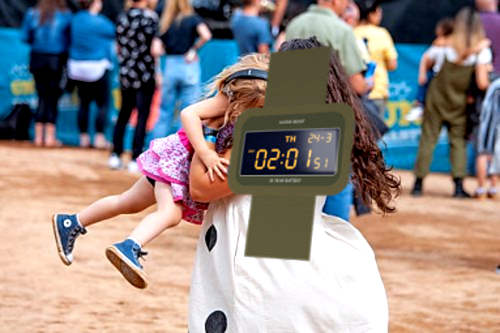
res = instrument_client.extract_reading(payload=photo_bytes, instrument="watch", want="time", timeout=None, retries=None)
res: 2:01:51
